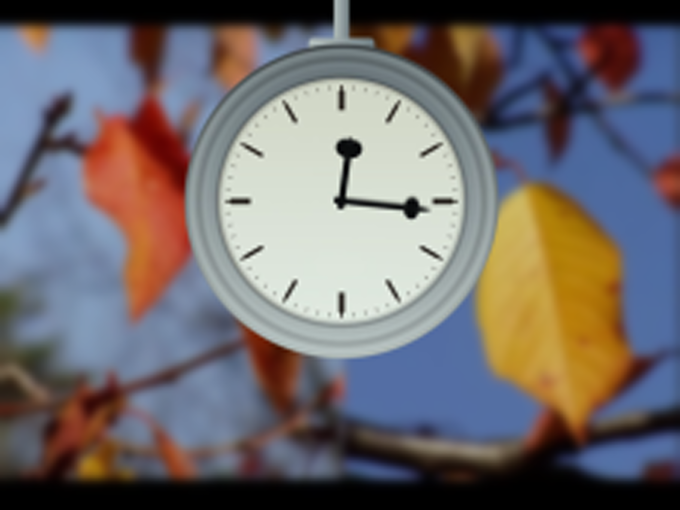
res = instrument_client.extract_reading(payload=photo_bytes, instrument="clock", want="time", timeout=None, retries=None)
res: 12:16
